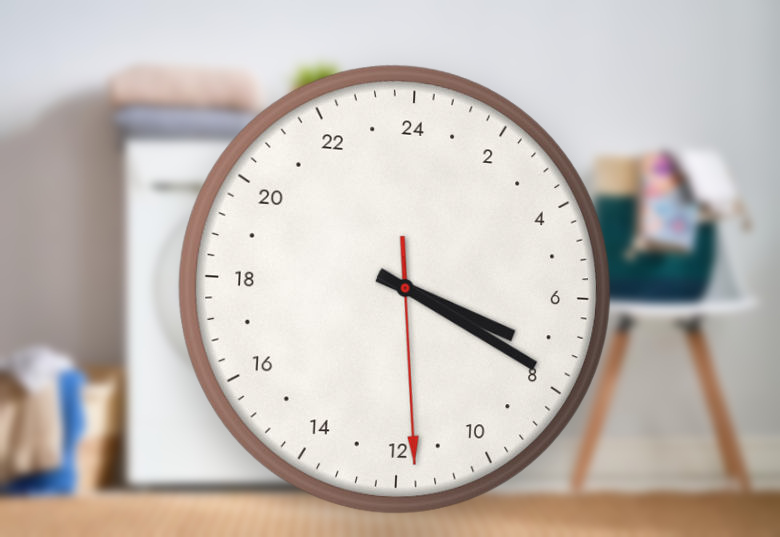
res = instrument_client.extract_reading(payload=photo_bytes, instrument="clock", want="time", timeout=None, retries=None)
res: 7:19:29
